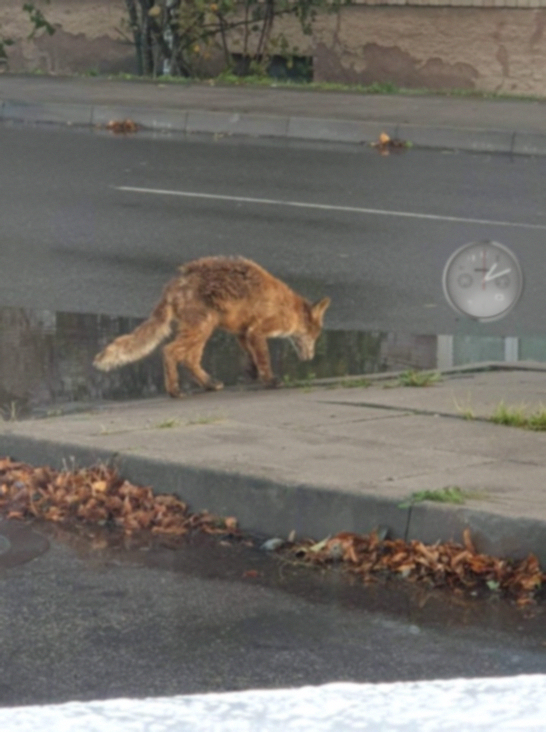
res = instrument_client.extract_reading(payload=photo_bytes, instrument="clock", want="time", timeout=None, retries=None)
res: 1:11
